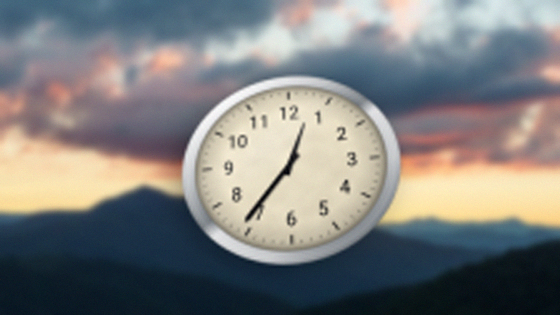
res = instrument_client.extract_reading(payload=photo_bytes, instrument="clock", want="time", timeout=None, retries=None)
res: 12:36
